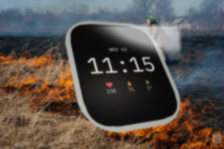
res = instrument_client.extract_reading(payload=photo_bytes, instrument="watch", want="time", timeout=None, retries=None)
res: 11:15
